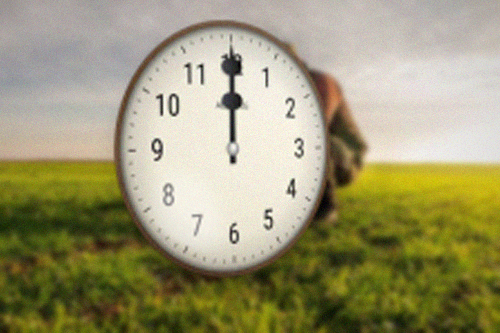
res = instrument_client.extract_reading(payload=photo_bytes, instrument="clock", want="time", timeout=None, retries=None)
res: 12:00
